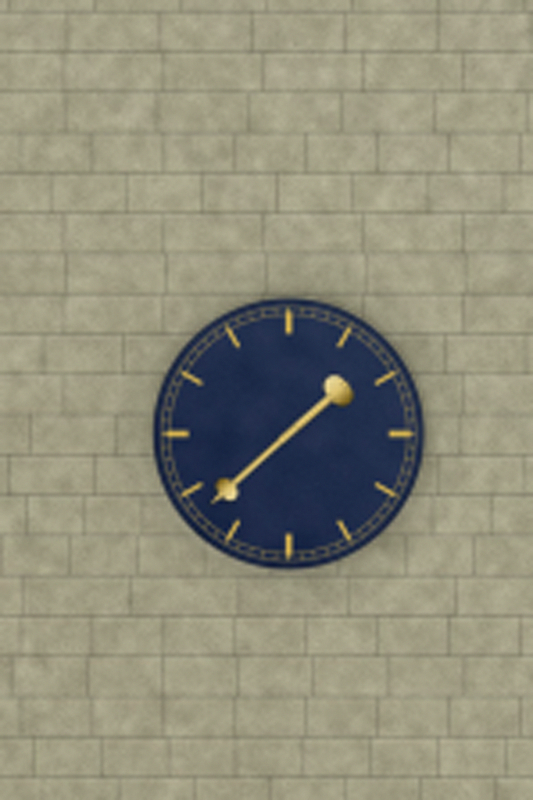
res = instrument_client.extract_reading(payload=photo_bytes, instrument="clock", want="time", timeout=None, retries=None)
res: 1:38
